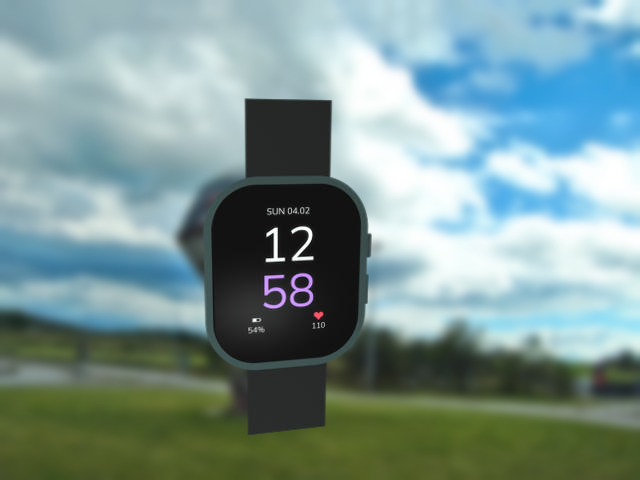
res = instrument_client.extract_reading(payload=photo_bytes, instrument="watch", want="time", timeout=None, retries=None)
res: 12:58
